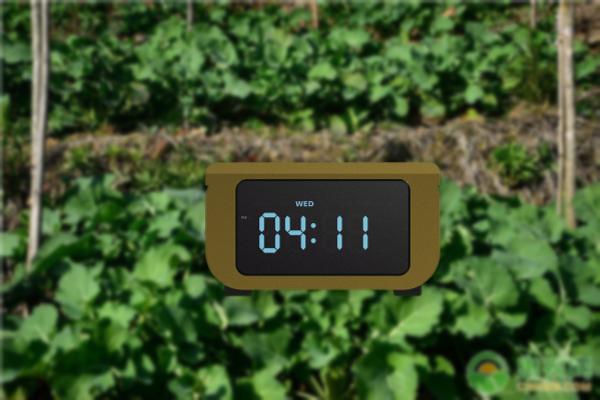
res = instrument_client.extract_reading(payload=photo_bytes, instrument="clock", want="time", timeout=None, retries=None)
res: 4:11
